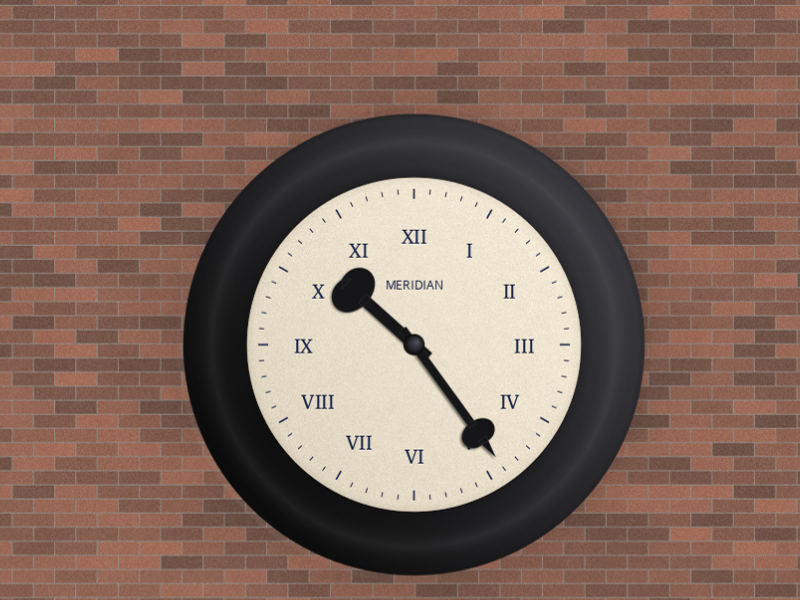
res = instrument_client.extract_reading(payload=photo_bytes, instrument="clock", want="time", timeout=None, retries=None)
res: 10:24
